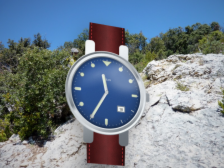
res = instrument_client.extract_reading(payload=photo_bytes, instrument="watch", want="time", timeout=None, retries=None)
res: 11:35
